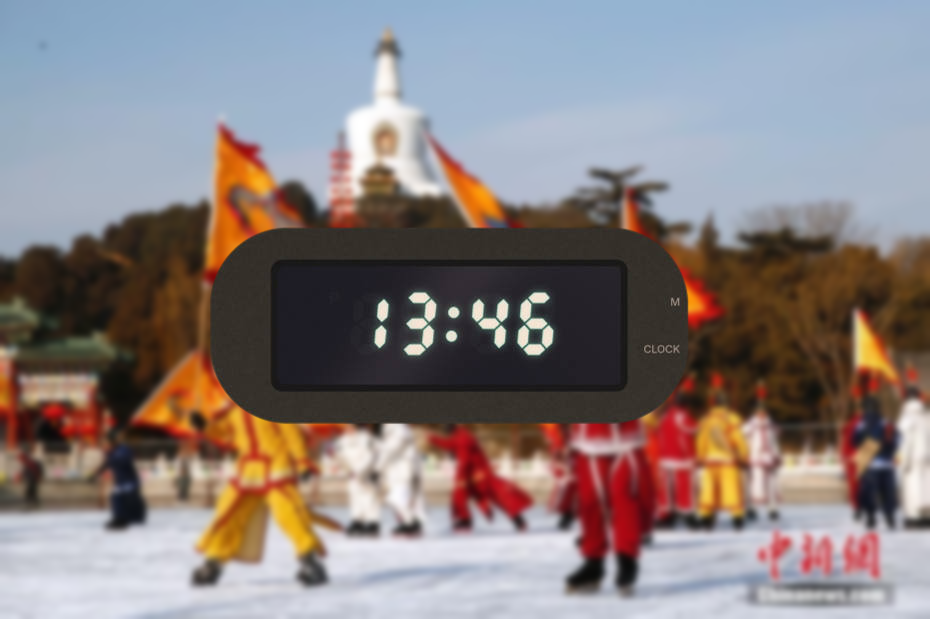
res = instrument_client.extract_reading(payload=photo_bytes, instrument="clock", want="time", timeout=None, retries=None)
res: 13:46
